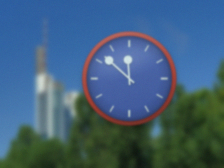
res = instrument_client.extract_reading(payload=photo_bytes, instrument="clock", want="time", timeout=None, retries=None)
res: 11:52
